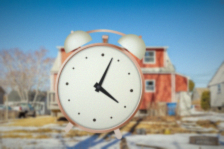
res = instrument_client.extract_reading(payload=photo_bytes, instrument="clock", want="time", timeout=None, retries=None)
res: 4:03
